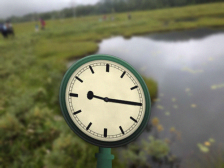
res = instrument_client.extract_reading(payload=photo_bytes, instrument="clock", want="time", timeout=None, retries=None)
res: 9:15
